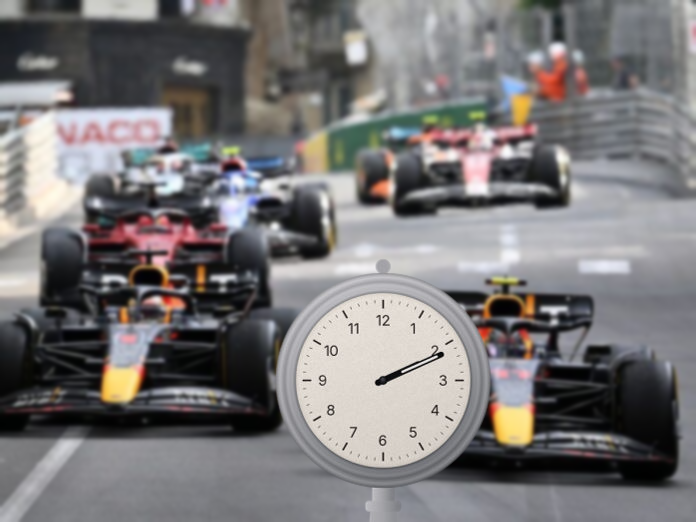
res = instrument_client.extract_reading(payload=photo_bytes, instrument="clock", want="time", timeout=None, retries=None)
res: 2:11
